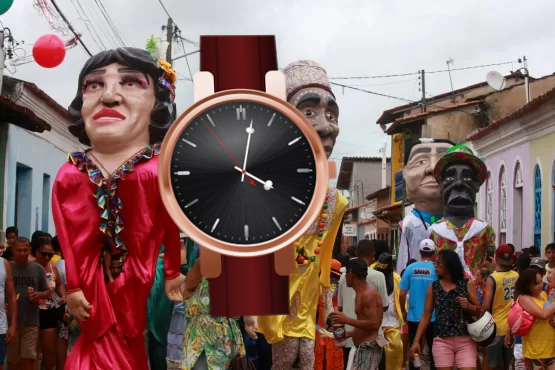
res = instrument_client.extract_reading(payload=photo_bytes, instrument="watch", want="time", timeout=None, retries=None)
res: 4:01:54
